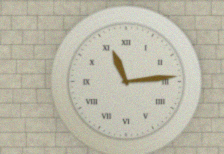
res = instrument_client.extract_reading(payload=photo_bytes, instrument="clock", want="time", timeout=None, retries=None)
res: 11:14
